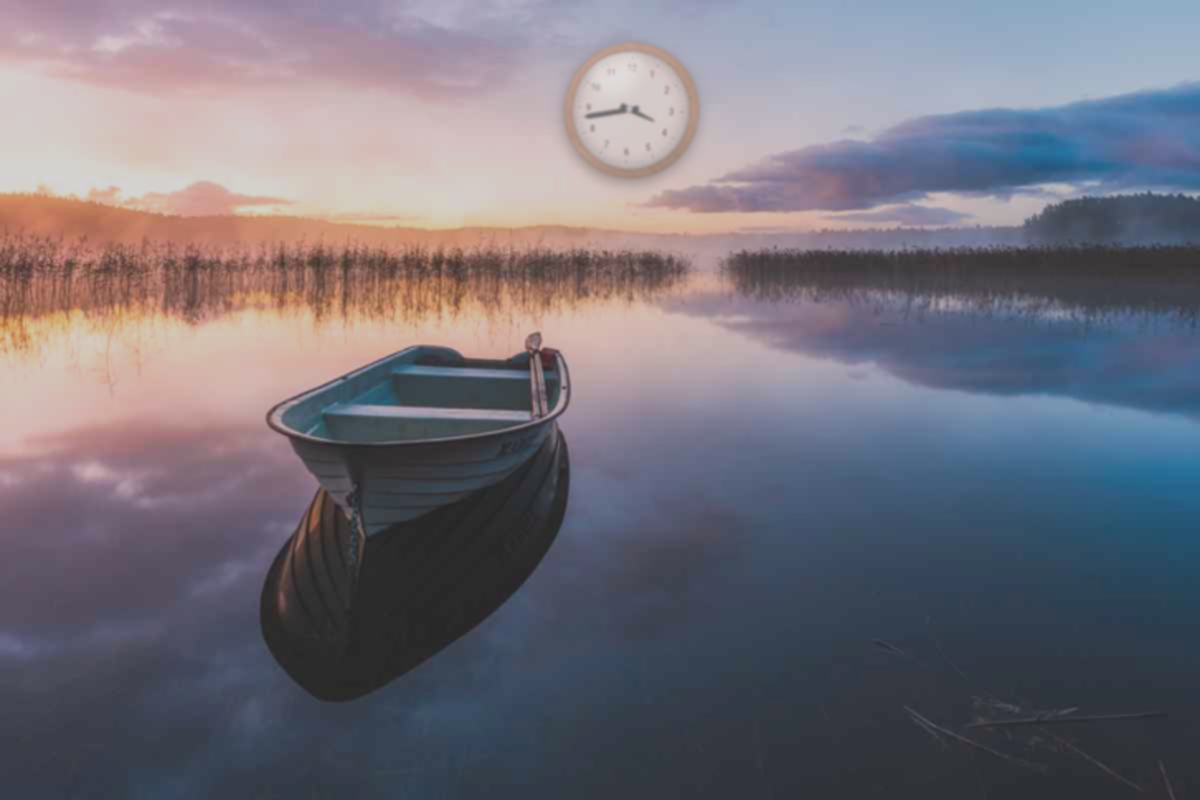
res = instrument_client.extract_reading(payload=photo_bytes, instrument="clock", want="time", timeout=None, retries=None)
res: 3:43
